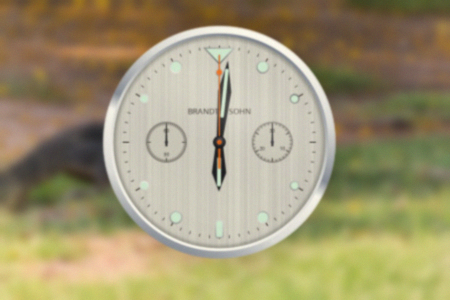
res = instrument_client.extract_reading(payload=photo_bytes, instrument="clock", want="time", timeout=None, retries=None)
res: 6:01
